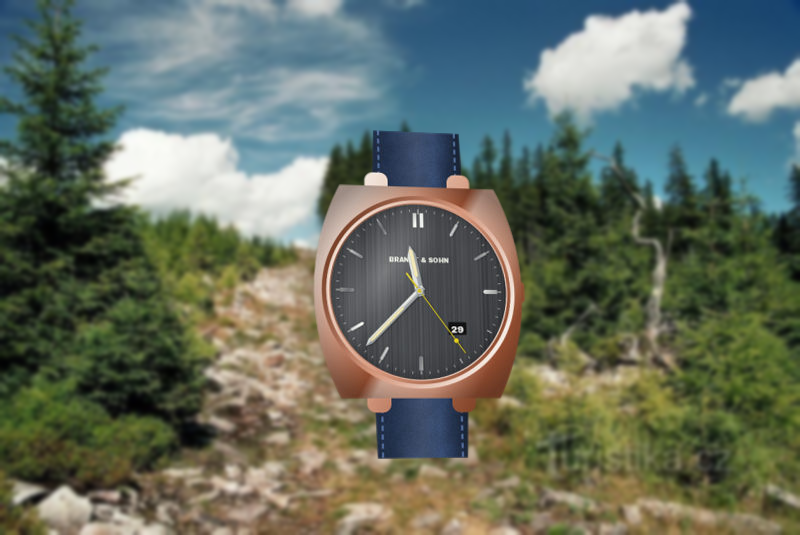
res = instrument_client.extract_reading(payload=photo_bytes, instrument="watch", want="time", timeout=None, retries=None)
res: 11:37:24
